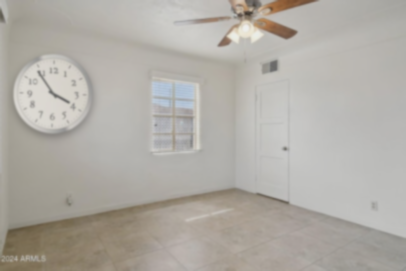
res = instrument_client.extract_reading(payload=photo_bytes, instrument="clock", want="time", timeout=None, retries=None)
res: 3:54
